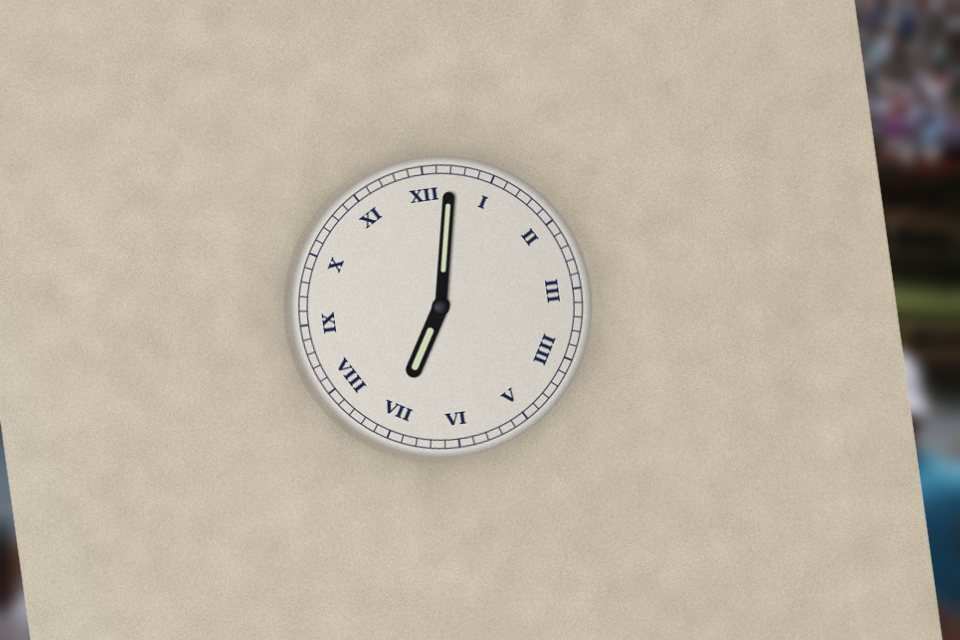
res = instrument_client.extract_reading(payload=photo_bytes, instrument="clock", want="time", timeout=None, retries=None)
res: 7:02
